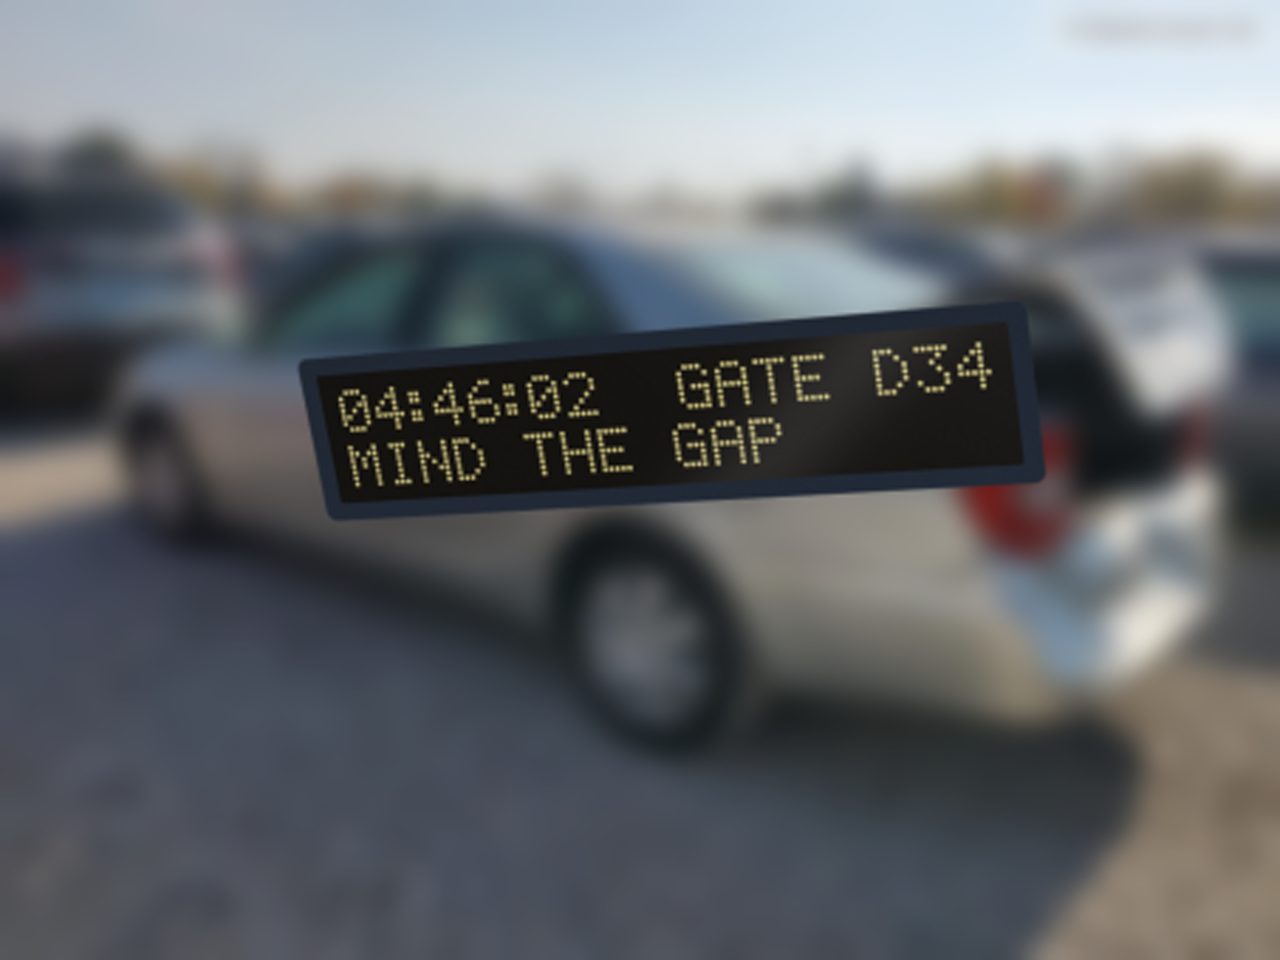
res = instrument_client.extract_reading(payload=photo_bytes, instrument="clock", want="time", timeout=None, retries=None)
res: 4:46:02
